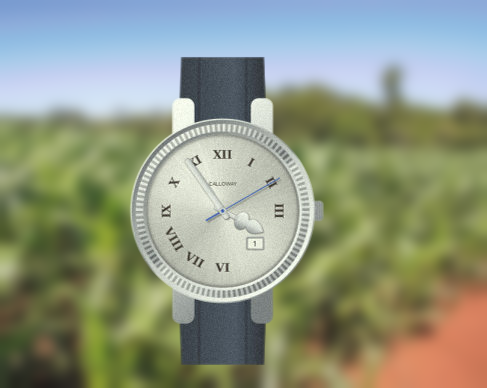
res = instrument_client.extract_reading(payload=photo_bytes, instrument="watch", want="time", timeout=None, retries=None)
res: 3:54:10
